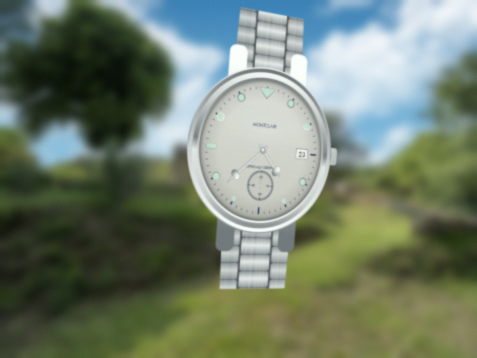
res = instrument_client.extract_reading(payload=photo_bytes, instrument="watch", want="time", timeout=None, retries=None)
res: 4:38
